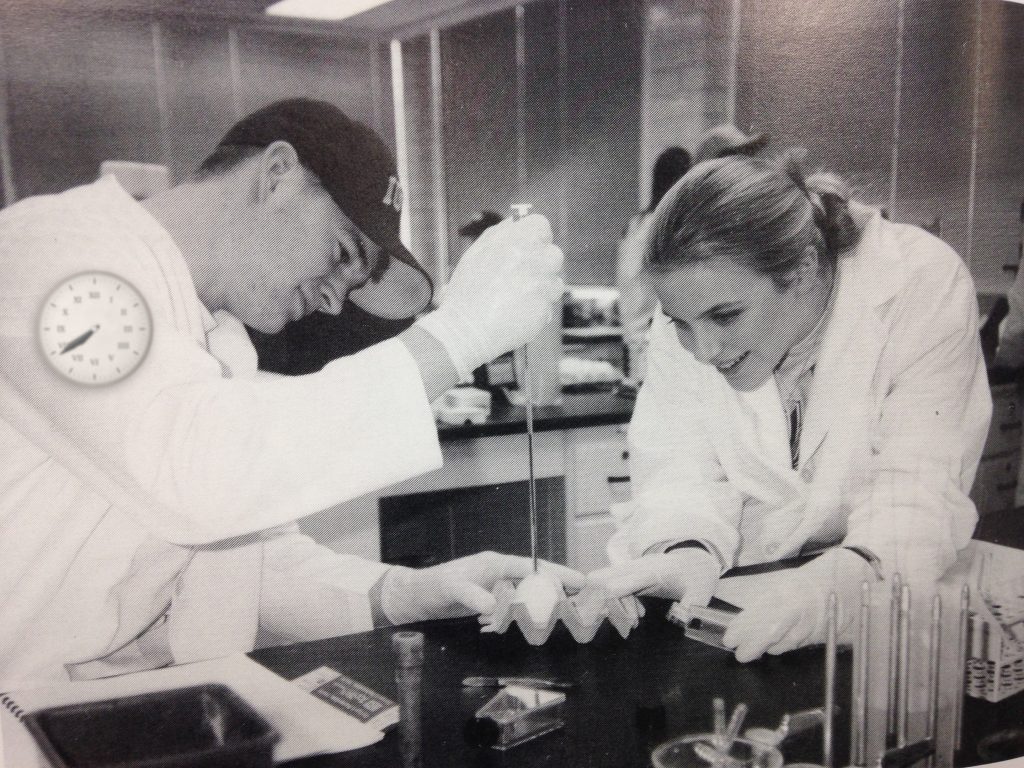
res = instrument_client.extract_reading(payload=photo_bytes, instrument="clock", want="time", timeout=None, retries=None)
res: 7:39
